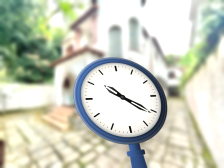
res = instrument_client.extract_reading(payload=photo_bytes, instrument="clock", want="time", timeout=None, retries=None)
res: 10:21
